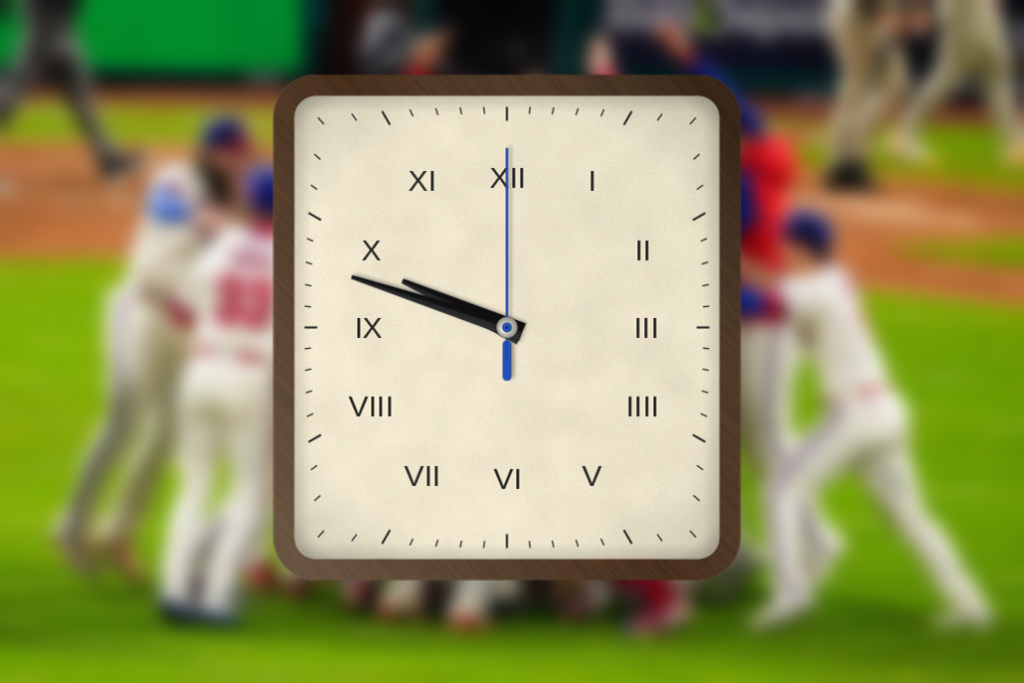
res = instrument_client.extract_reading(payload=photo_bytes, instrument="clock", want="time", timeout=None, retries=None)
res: 9:48:00
